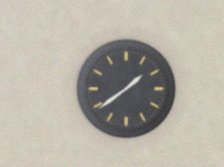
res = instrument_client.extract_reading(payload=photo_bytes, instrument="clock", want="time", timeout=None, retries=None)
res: 1:39
